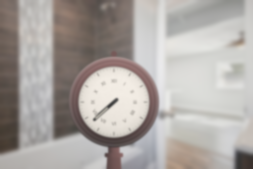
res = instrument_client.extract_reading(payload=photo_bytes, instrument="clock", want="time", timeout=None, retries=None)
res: 7:38
